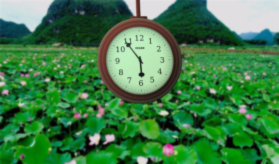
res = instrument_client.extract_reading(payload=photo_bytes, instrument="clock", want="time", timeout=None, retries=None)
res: 5:54
